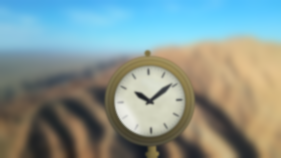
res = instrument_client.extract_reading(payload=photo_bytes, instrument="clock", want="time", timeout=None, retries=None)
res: 10:09
